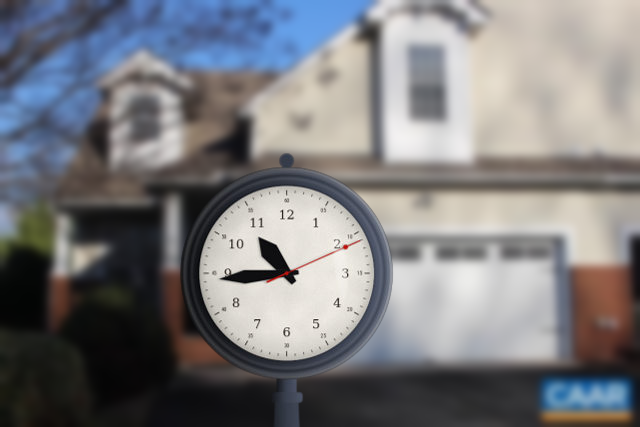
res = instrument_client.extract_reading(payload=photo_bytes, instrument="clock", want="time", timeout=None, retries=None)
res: 10:44:11
